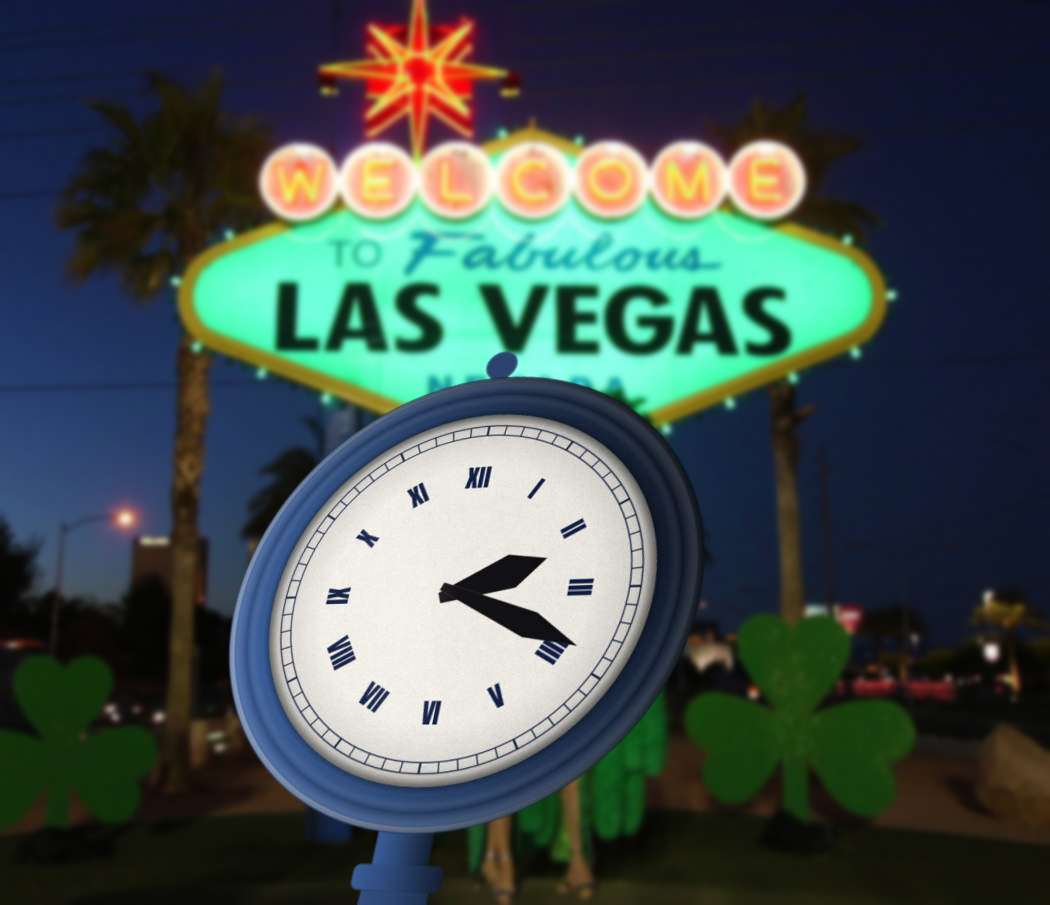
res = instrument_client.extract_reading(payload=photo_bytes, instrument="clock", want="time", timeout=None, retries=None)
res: 2:19
